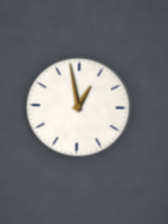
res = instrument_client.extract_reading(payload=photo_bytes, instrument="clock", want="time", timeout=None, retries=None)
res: 12:58
